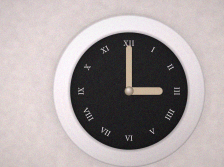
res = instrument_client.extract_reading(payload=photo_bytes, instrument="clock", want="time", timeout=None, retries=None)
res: 3:00
